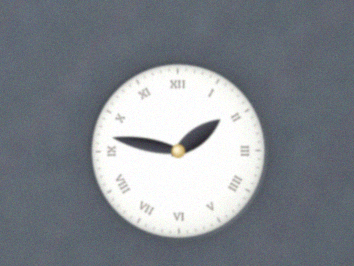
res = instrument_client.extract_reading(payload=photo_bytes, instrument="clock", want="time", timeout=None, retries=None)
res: 1:47
